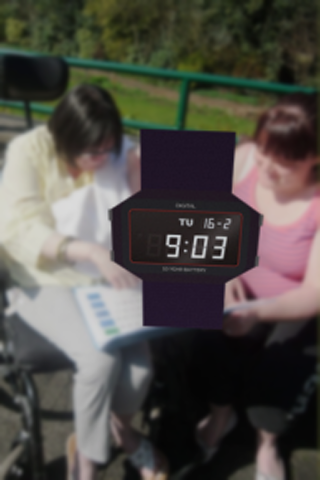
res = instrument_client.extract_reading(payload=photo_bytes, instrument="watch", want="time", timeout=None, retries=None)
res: 9:03
